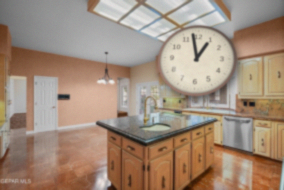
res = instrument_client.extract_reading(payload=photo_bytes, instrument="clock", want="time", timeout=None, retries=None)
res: 12:58
